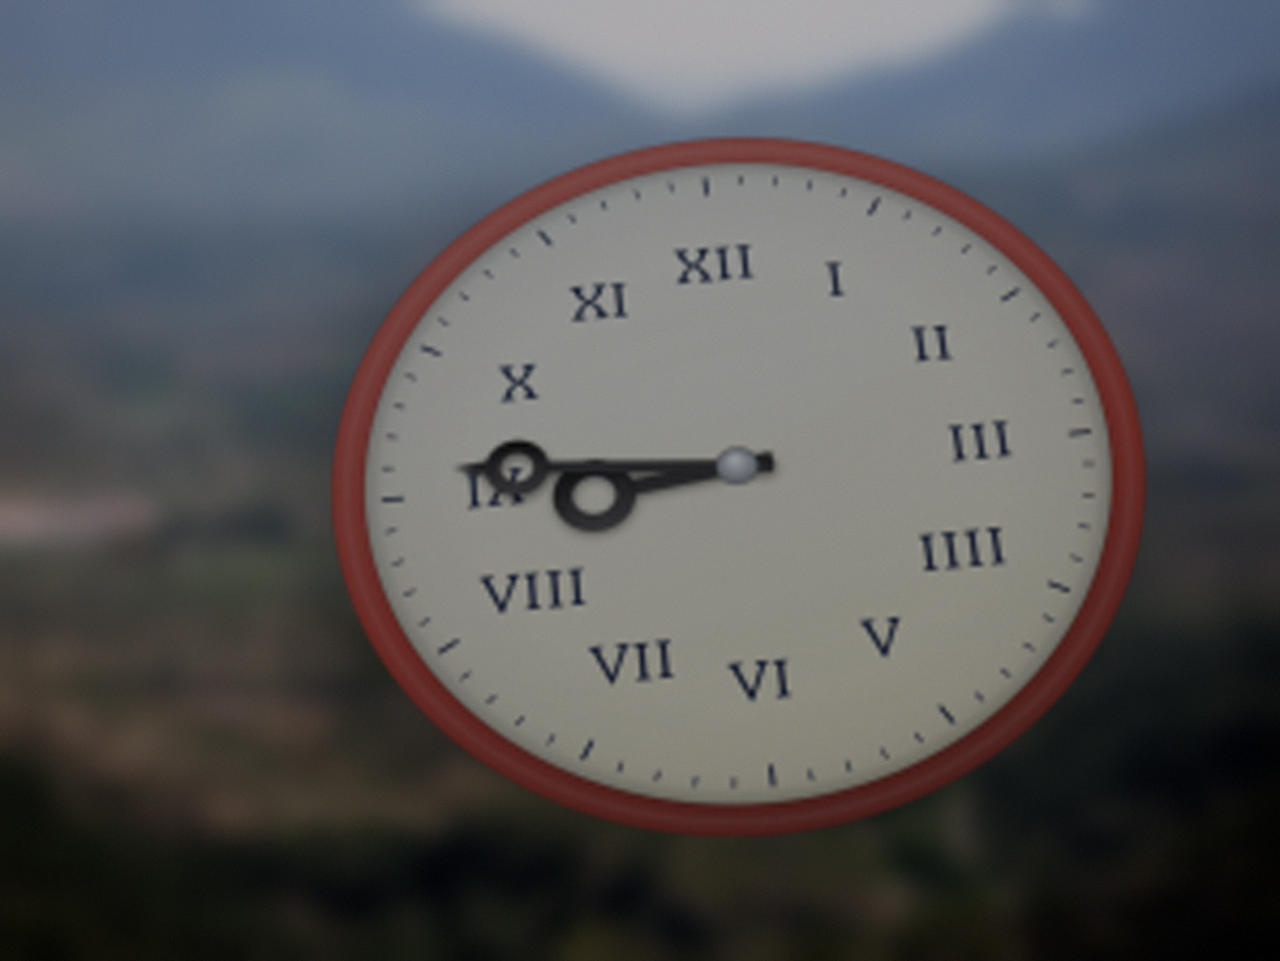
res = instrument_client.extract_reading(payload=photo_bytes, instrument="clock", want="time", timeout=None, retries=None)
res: 8:46
